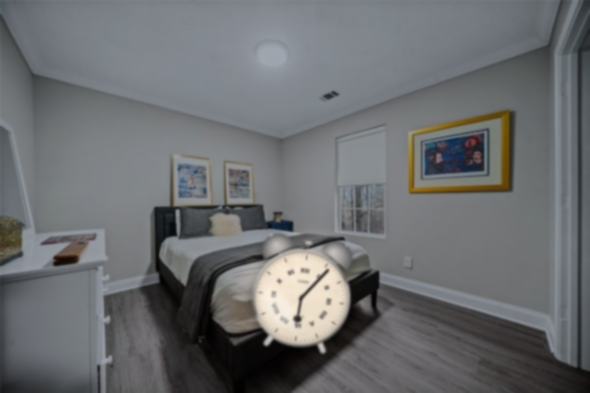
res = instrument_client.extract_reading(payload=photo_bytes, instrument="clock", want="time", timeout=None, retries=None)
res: 6:06
